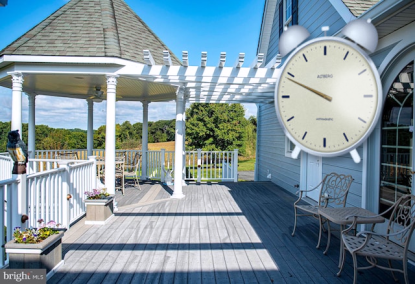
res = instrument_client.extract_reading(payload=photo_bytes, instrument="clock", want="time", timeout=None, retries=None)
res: 9:49
